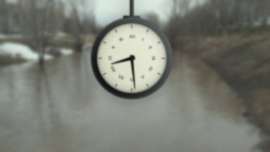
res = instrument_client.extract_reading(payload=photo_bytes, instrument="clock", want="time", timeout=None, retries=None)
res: 8:29
